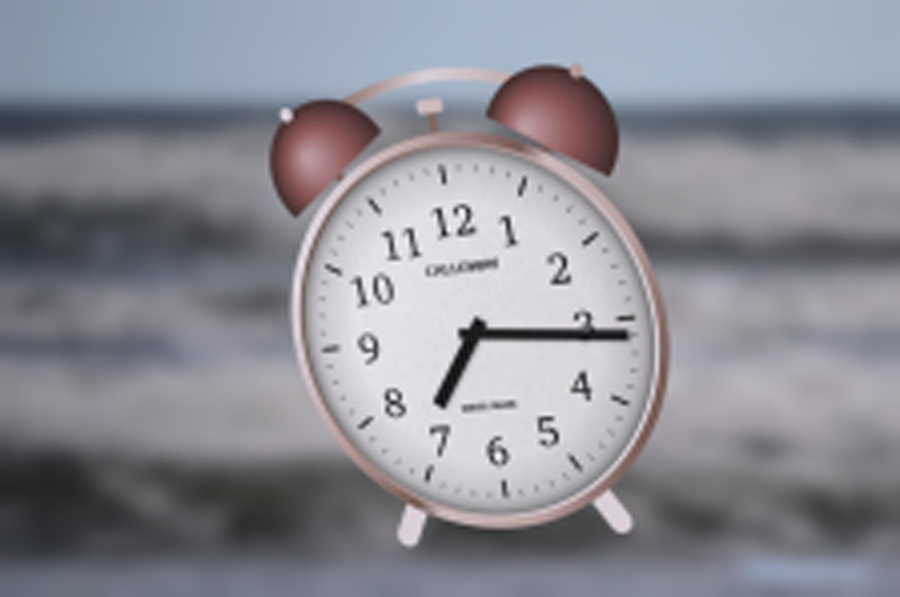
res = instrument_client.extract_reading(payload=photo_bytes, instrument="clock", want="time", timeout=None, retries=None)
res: 7:16
